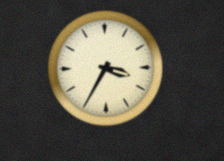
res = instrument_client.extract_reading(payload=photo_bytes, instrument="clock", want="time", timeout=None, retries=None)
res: 3:35
